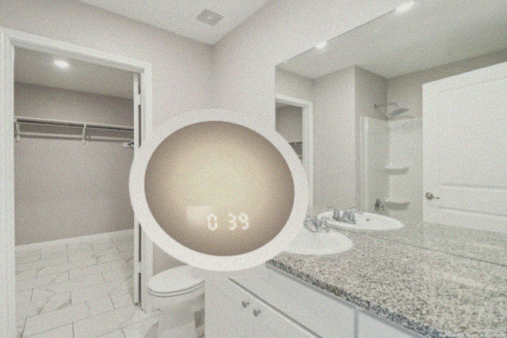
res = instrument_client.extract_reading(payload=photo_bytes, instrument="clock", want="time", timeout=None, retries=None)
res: 0:39
